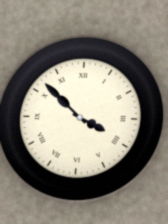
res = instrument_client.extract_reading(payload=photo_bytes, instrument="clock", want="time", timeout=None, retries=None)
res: 3:52
